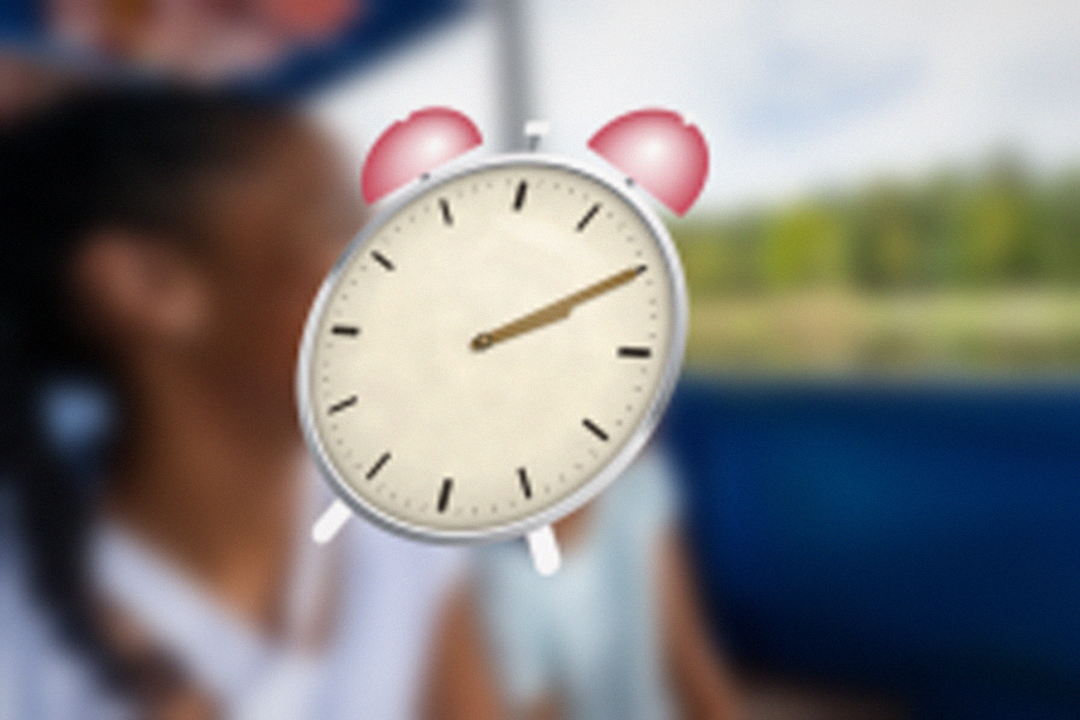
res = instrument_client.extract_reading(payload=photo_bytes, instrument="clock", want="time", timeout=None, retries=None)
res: 2:10
